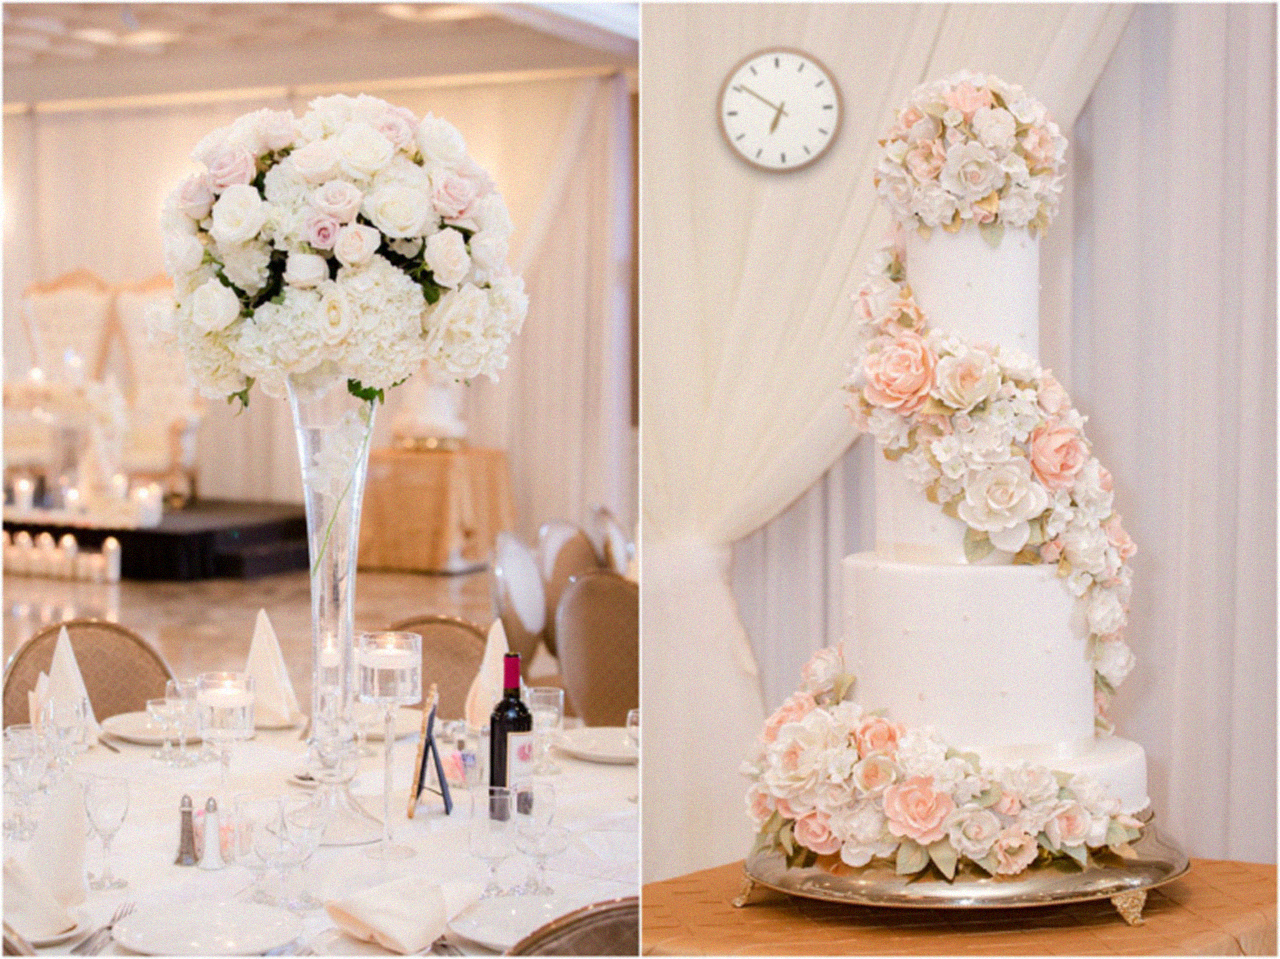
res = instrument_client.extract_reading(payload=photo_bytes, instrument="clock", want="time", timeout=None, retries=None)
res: 6:51
